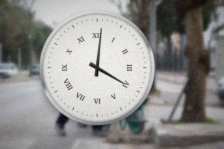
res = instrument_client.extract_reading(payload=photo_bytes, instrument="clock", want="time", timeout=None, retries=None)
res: 4:01
